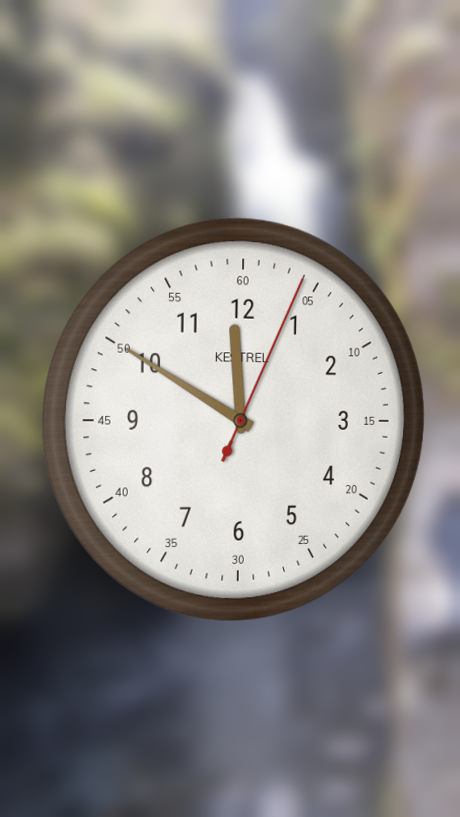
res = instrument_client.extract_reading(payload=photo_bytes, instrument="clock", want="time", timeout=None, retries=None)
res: 11:50:04
